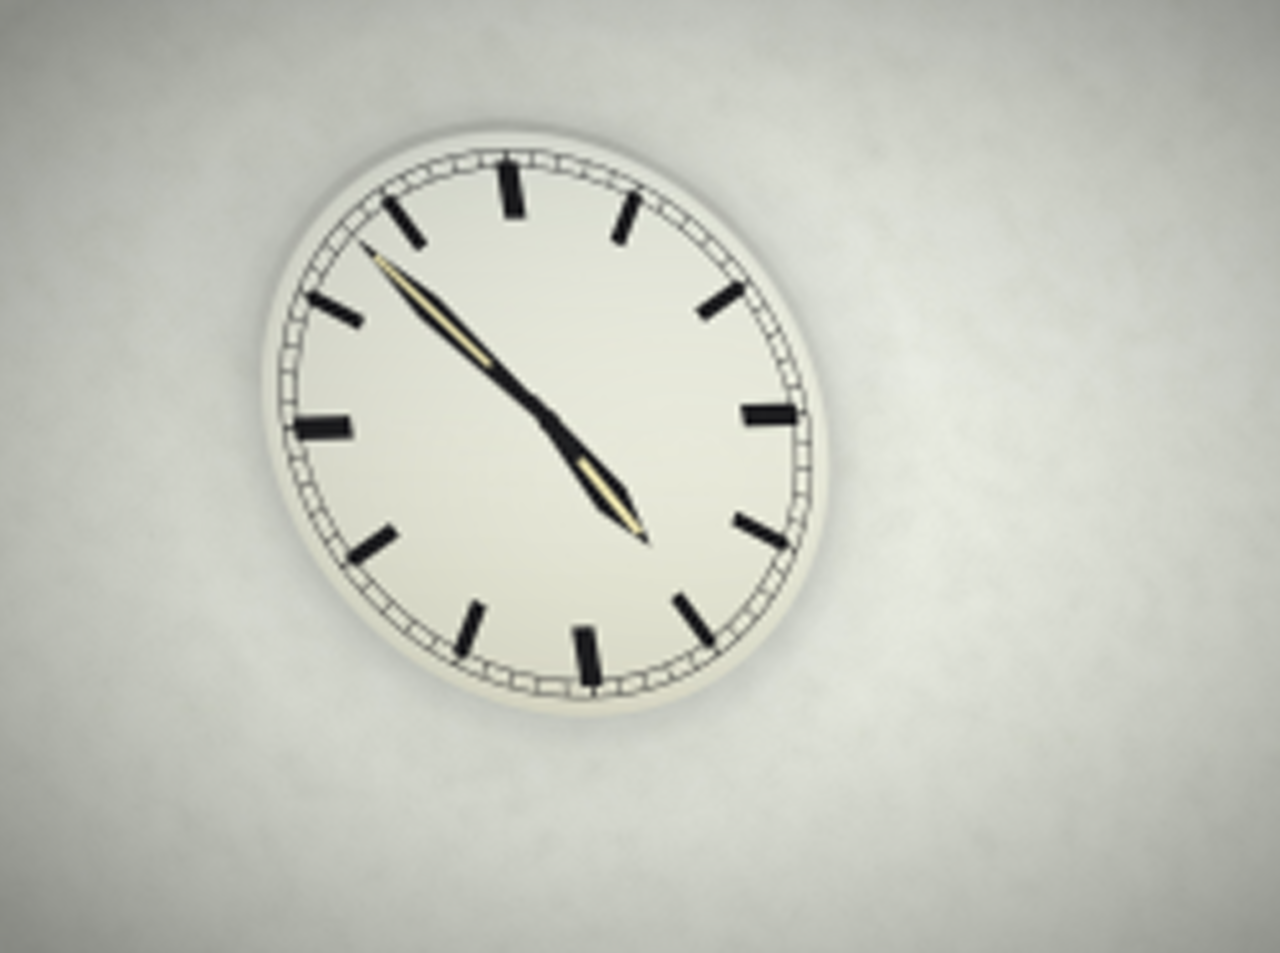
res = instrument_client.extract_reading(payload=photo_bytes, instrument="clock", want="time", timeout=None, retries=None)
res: 4:53
